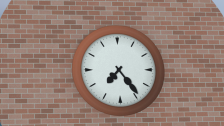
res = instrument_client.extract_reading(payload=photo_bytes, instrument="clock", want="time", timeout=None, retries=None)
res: 7:24
